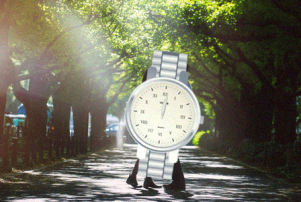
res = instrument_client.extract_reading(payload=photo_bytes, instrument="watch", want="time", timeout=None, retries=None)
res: 12:01
